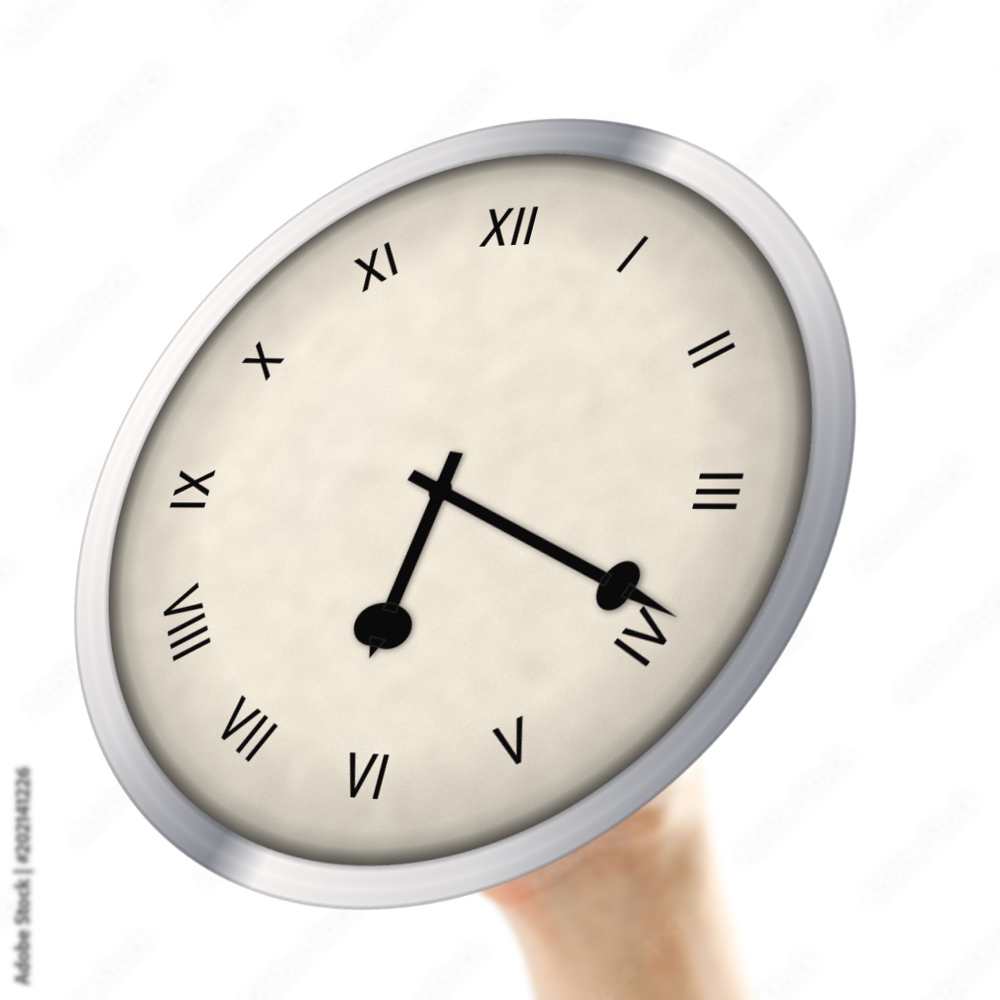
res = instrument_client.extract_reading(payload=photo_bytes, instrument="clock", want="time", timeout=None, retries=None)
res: 6:19
